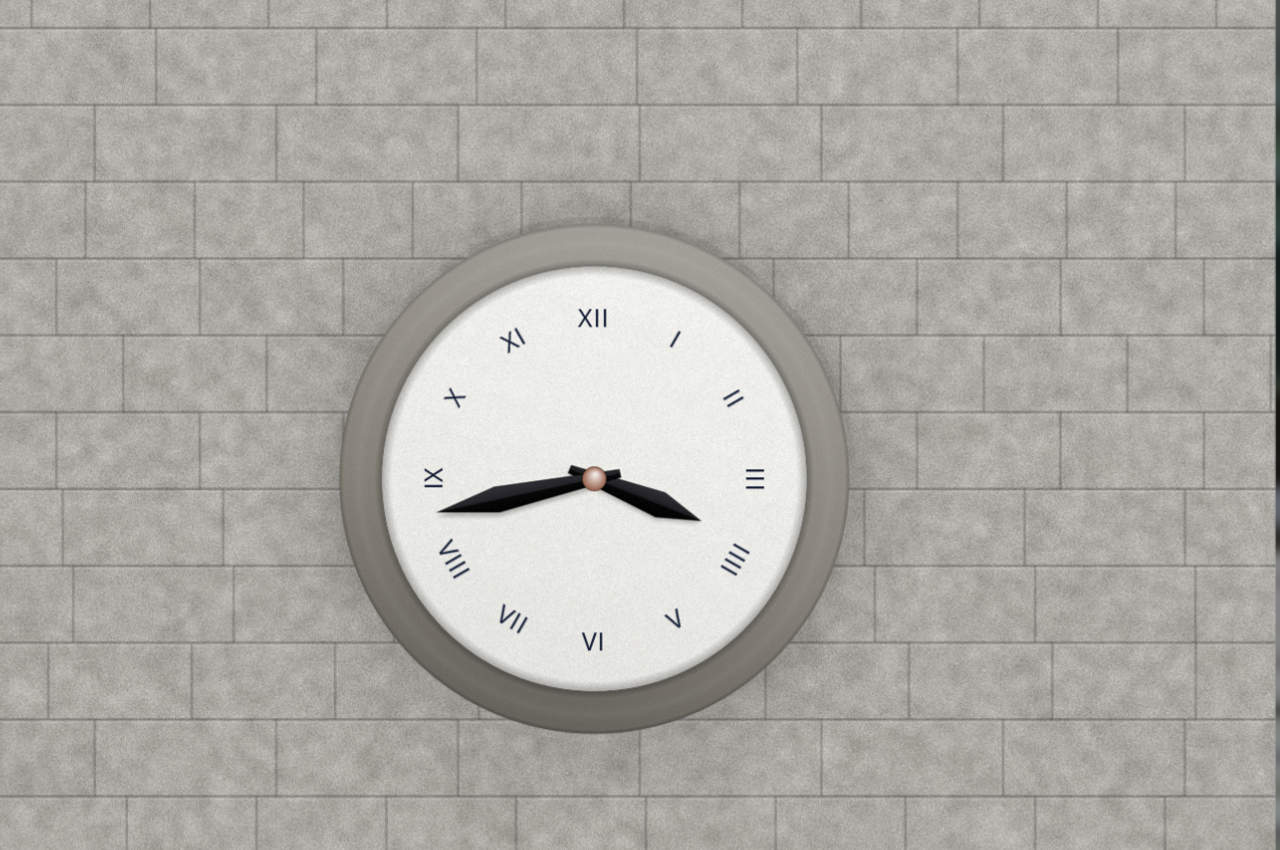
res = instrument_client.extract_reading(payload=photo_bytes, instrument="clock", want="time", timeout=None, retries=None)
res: 3:43
